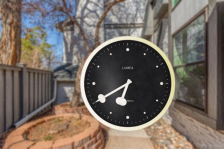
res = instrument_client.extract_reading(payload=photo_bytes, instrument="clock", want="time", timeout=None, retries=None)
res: 6:40
